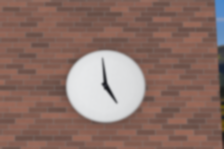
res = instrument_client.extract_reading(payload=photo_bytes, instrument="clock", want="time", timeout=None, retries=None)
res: 4:59
